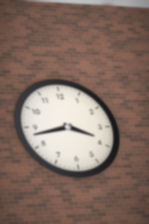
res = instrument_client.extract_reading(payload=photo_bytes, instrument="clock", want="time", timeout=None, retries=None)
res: 3:43
